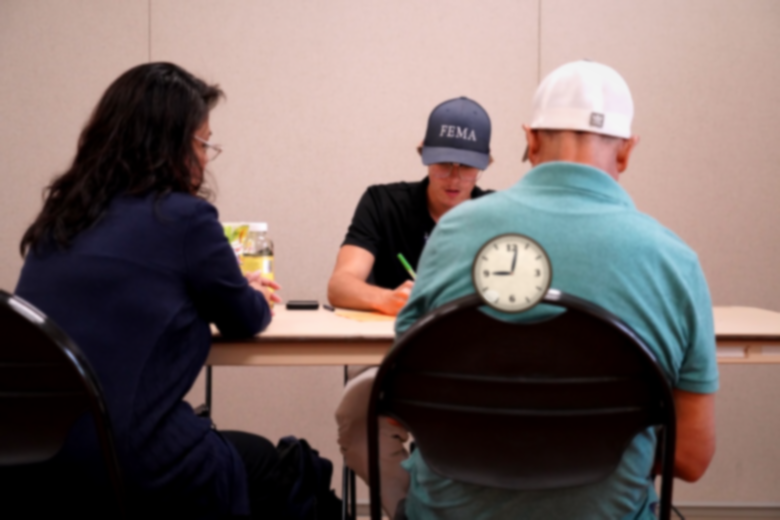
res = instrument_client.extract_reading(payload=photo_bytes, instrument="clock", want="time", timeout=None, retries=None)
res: 9:02
